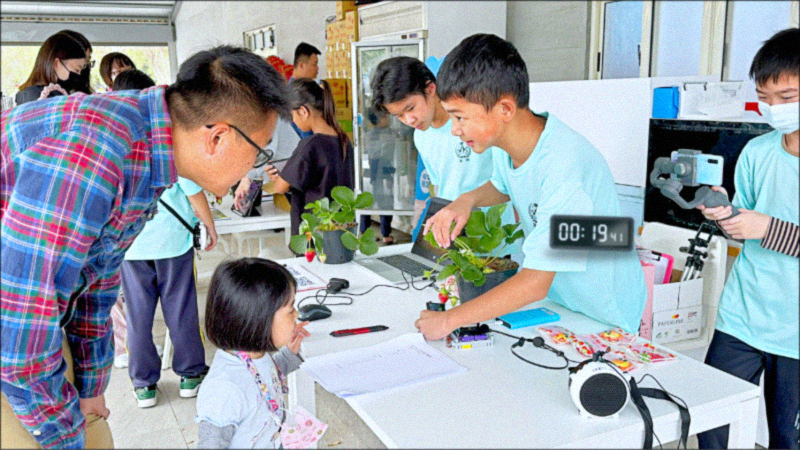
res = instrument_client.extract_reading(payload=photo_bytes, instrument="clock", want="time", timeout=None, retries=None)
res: 0:19
